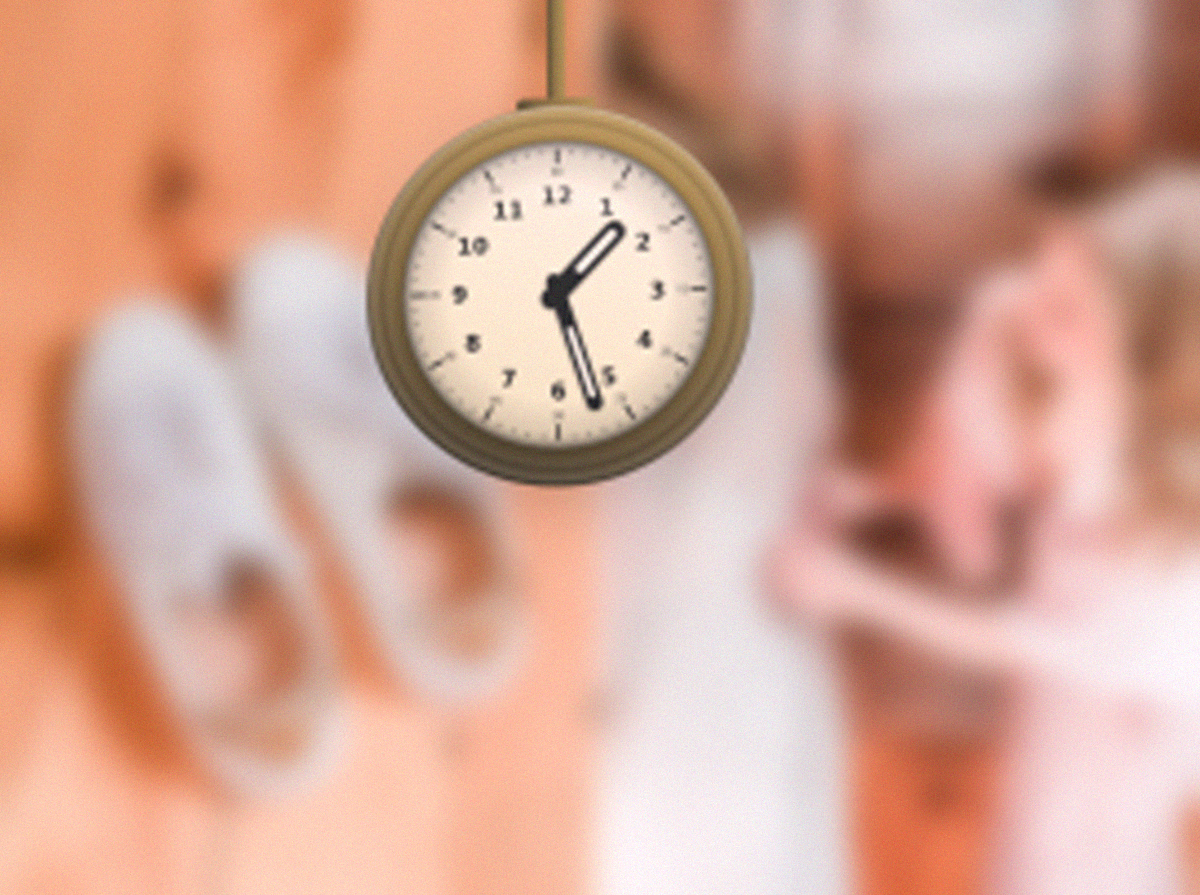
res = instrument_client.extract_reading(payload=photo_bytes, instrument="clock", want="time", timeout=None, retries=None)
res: 1:27
